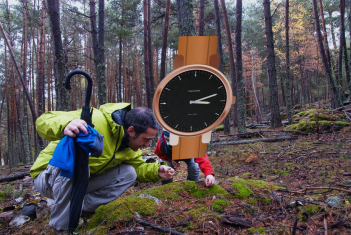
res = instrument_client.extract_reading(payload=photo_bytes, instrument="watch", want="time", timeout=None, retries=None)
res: 3:12
